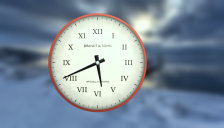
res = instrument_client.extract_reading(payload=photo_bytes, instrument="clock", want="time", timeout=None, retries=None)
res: 5:41
